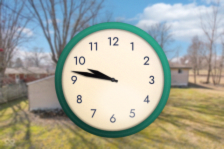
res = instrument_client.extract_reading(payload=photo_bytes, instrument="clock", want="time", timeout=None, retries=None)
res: 9:47
